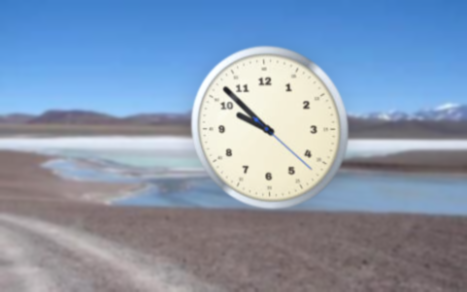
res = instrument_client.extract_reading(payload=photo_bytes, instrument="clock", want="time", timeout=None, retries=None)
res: 9:52:22
